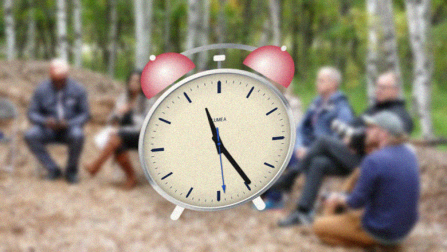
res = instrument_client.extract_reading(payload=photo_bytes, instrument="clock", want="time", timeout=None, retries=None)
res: 11:24:29
